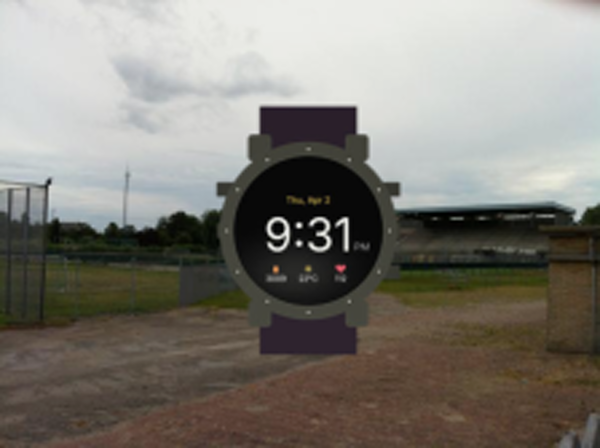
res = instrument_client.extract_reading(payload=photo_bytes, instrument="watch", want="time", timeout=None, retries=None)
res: 9:31
